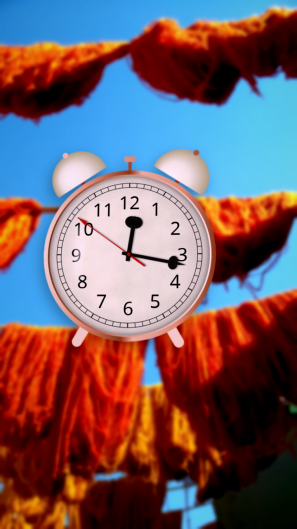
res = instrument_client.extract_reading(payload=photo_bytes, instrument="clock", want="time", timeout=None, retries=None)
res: 12:16:51
